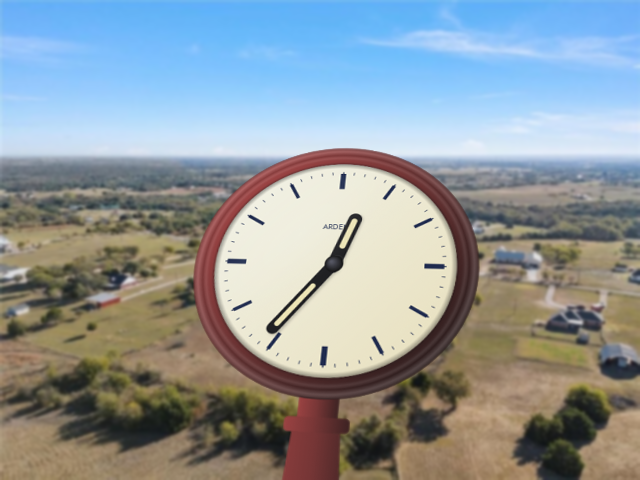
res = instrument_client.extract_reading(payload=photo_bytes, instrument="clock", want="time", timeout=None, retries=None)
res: 12:36
